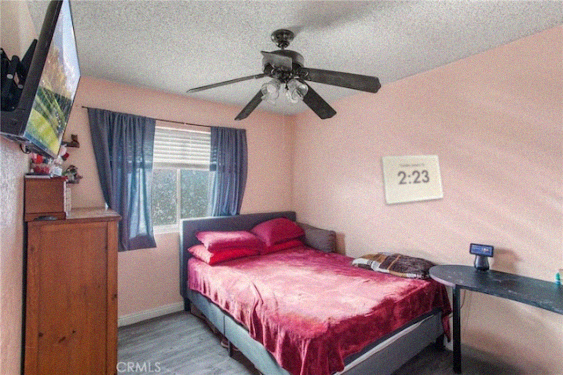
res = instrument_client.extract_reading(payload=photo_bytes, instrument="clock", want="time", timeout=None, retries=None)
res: 2:23
